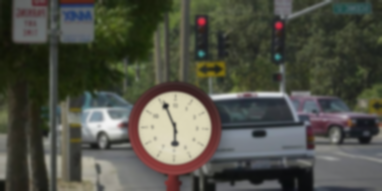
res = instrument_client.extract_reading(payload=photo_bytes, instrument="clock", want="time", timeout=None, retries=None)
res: 5:56
